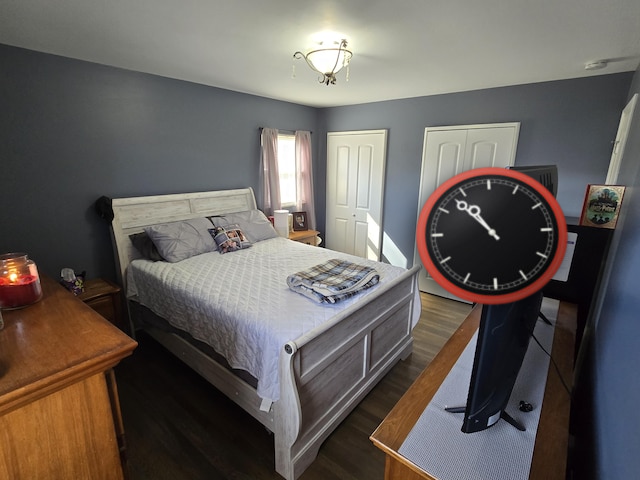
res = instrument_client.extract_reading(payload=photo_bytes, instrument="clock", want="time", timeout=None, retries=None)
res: 10:53
